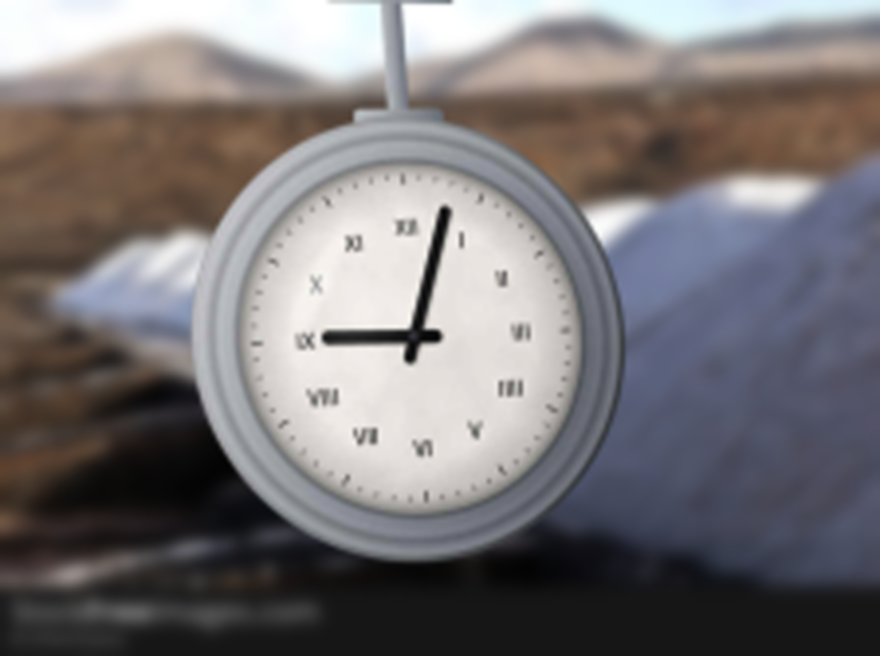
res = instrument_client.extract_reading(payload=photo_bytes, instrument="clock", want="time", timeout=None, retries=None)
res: 9:03
